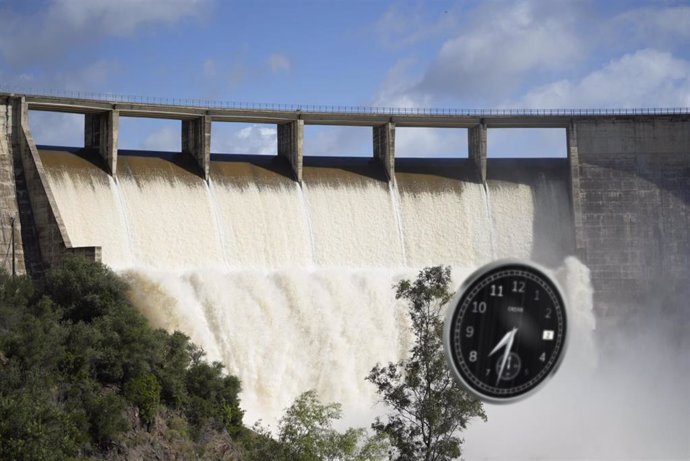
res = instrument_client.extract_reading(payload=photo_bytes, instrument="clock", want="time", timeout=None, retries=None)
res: 7:32
